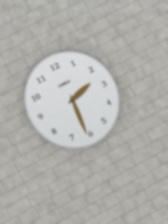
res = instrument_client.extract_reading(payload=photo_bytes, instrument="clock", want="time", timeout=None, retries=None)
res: 2:31
